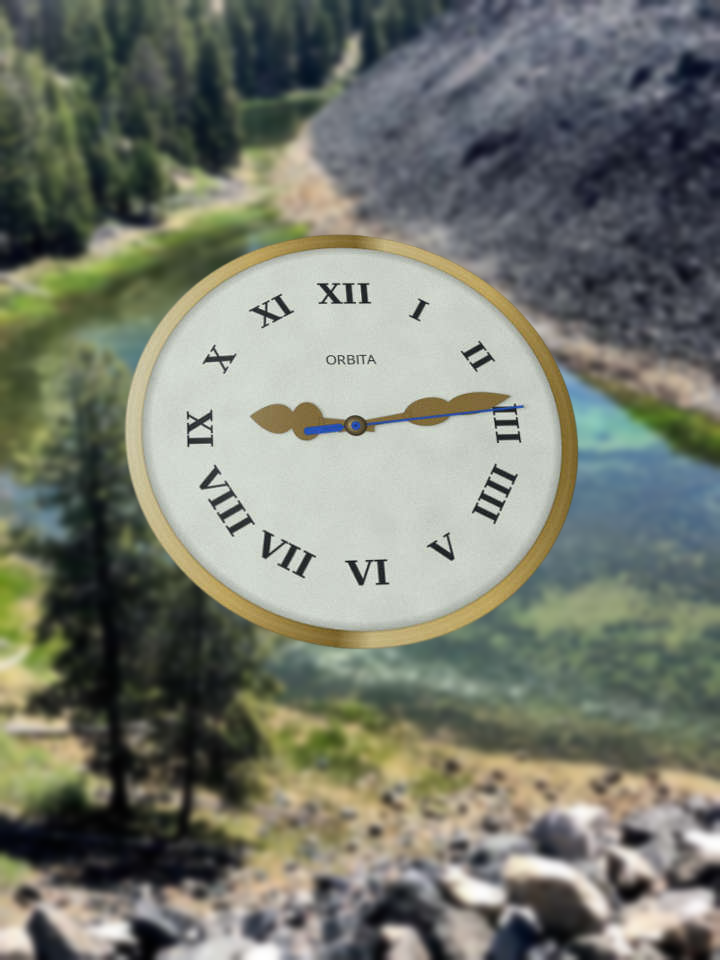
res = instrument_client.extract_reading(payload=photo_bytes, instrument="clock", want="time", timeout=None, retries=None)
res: 9:13:14
